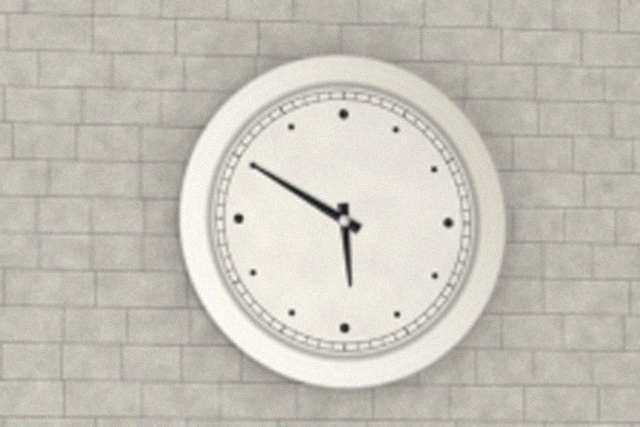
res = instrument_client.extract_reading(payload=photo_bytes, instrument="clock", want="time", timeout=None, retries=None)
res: 5:50
